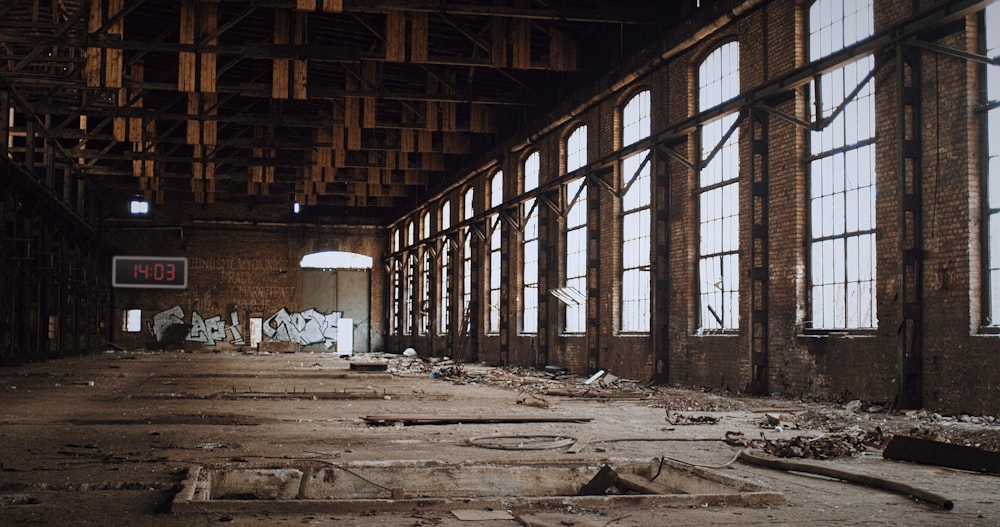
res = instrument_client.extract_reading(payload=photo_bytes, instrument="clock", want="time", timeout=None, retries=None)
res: 14:03
